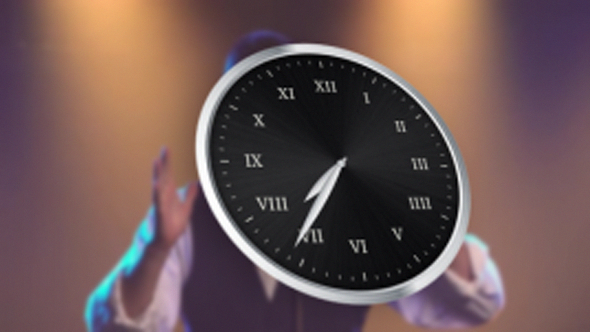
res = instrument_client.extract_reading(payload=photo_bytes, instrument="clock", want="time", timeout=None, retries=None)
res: 7:36
